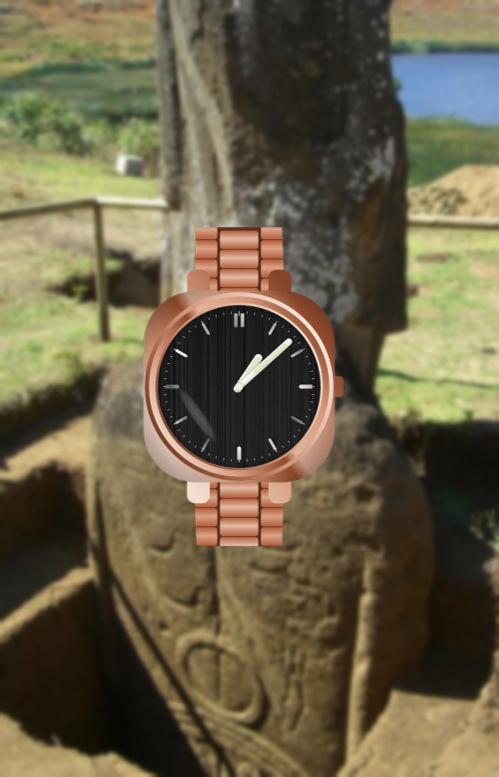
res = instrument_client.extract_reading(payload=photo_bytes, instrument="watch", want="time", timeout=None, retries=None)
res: 1:08
